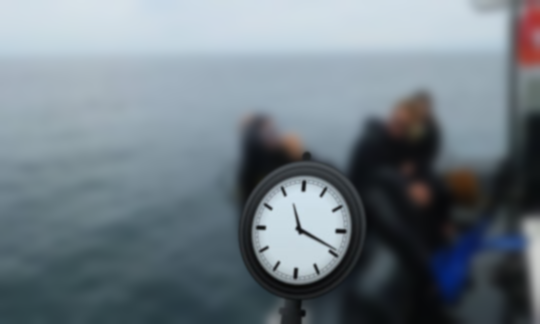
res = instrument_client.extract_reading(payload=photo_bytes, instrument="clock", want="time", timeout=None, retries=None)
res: 11:19
